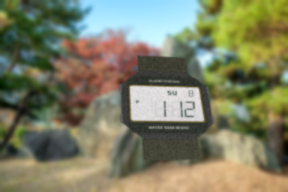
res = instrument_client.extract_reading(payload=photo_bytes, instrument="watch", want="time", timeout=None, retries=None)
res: 1:12
